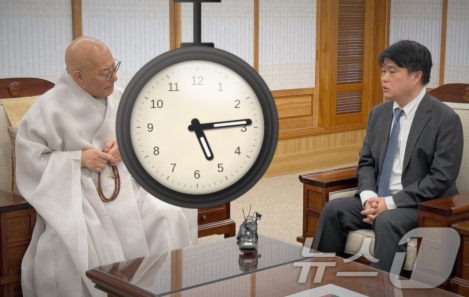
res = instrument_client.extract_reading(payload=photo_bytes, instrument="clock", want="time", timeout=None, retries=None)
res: 5:14
